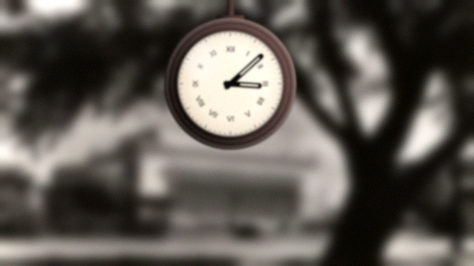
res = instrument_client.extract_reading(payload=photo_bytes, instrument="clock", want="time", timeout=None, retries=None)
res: 3:08
